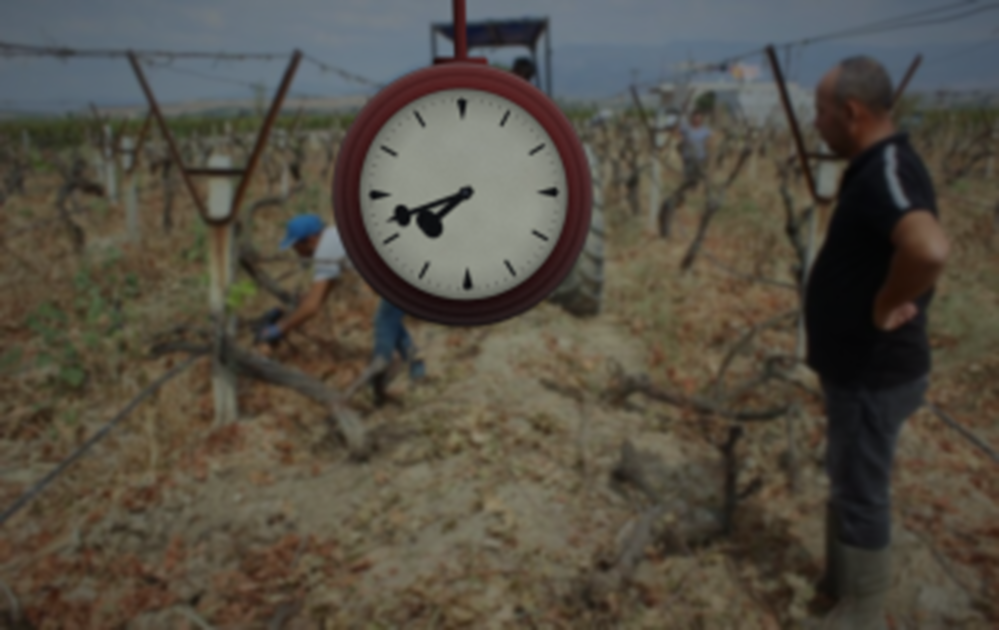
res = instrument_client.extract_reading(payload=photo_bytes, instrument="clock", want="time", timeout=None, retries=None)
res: 7:42
